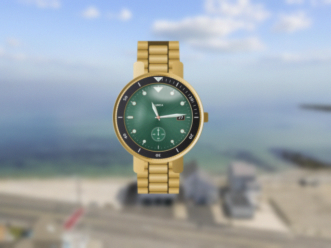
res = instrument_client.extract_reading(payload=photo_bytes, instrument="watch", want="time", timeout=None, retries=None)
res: 11:14
